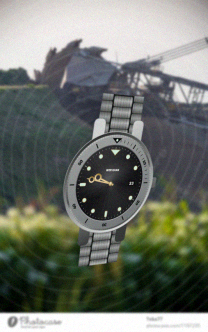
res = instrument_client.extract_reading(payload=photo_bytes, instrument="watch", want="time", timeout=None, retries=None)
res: 9:47
